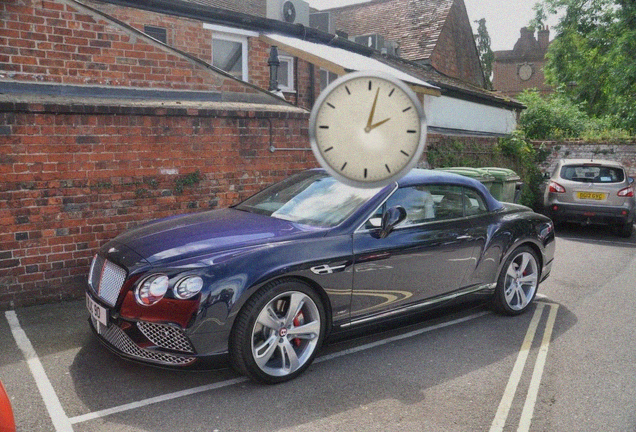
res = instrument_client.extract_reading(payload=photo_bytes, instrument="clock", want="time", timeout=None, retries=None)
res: 2:02
